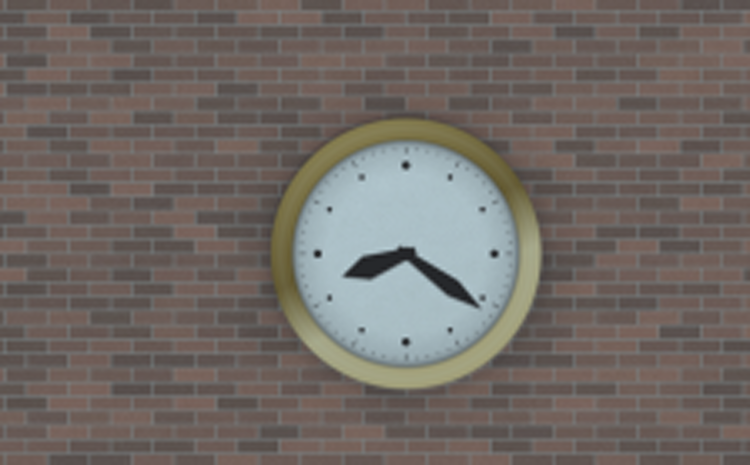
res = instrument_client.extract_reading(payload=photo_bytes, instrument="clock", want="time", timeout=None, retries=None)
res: 8:21
